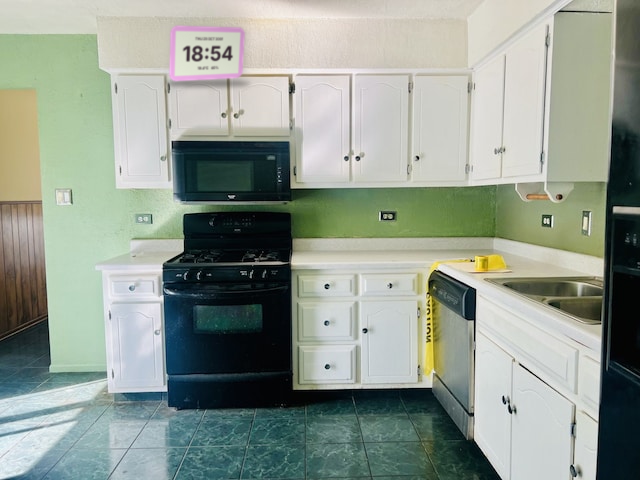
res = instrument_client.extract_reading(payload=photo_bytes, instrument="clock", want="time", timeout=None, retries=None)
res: 18:54
